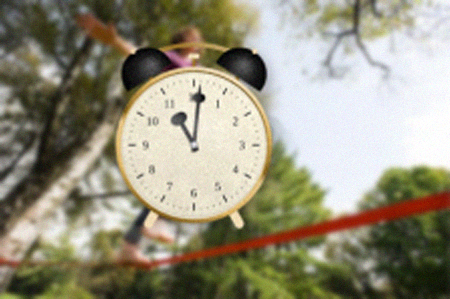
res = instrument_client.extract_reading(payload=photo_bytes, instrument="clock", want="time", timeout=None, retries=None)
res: 11:01
